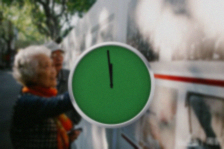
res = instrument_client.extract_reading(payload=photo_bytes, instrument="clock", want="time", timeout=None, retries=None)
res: 11:59
